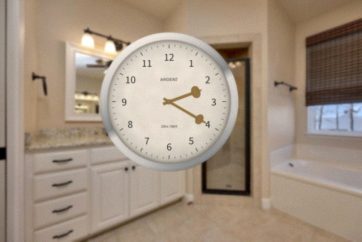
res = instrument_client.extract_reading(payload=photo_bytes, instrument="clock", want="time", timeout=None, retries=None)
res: 2:20
